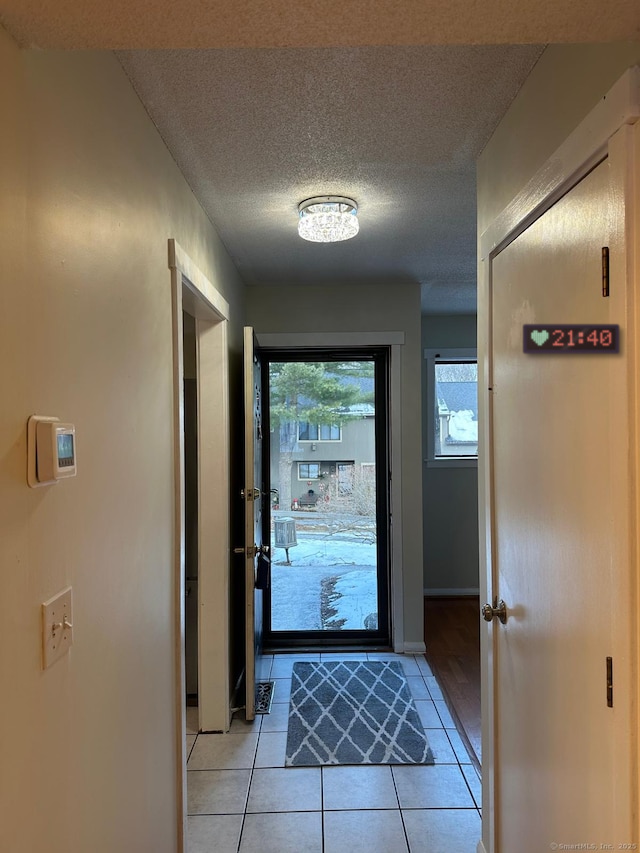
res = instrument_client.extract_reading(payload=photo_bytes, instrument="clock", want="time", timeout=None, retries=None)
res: 21:40
